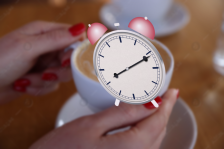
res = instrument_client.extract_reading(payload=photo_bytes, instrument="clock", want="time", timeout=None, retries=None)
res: 8:11
